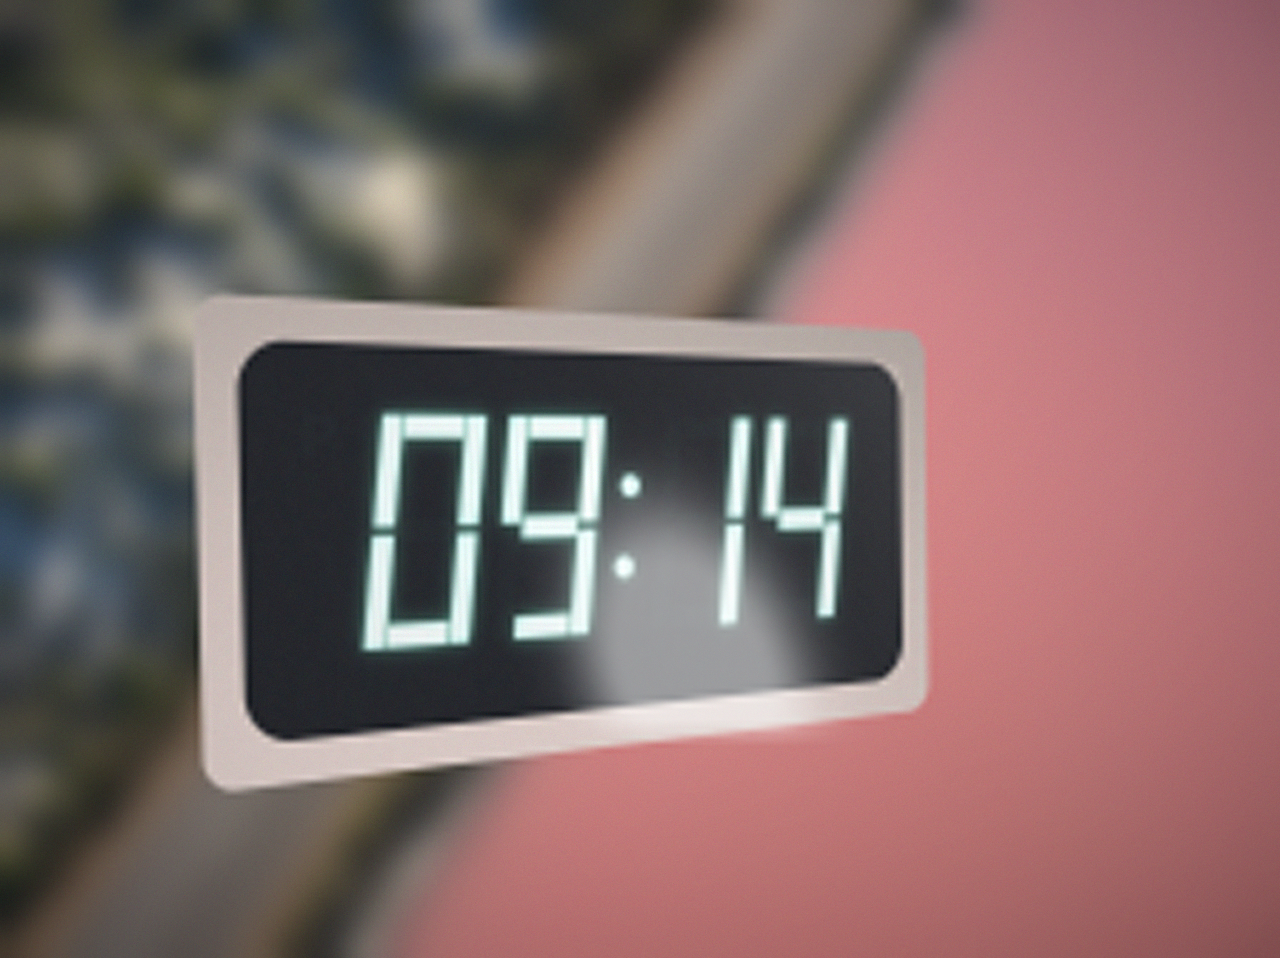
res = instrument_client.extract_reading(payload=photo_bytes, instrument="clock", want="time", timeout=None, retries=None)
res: 9:14
